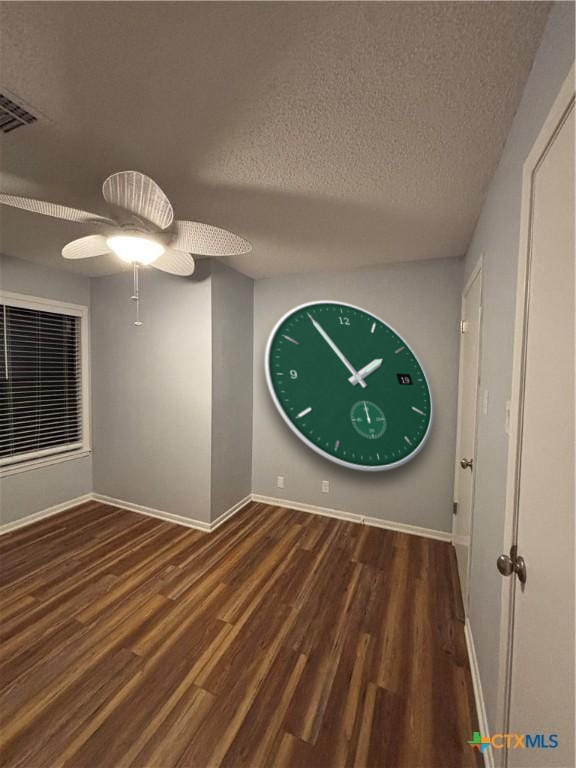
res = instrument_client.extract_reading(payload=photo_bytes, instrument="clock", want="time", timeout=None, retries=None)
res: 1:55
